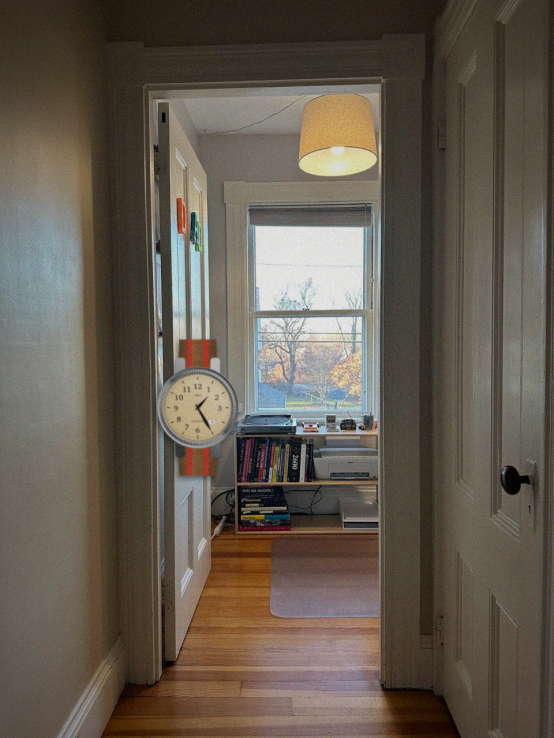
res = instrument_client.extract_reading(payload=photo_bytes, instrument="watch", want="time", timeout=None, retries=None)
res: 1:25
